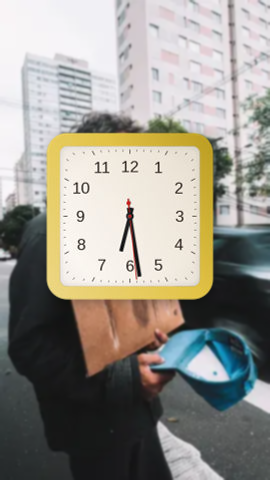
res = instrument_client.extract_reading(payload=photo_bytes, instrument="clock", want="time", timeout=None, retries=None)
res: 6:28:29
